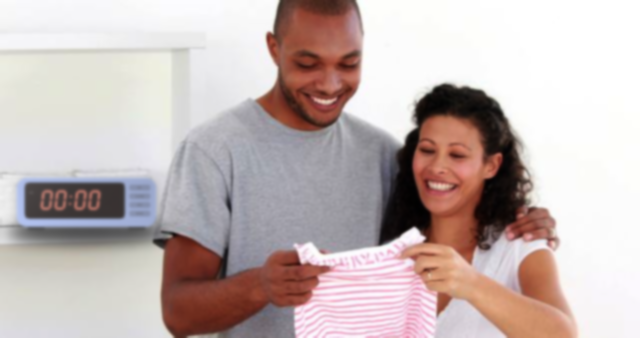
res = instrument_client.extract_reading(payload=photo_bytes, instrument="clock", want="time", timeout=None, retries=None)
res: 0:00
